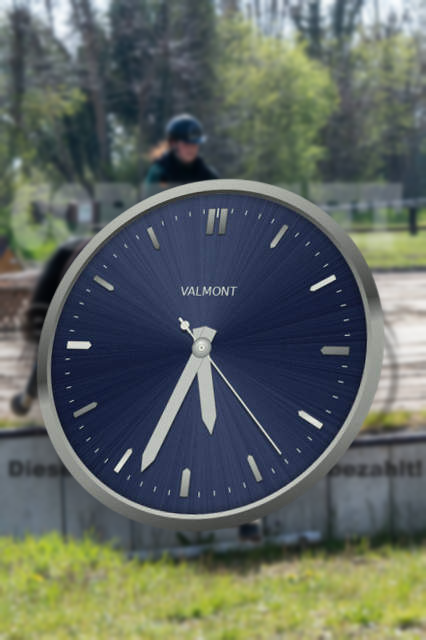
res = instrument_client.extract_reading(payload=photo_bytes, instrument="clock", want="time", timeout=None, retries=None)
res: 5:33:23
